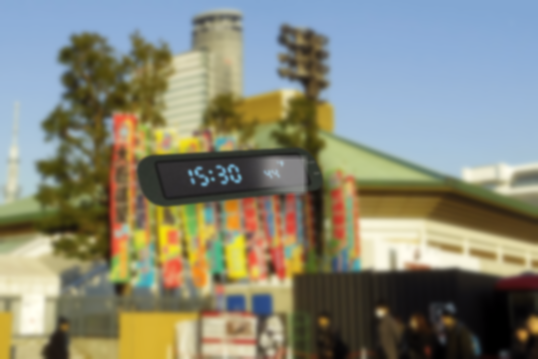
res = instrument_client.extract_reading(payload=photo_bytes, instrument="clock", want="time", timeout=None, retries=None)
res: 15:30
